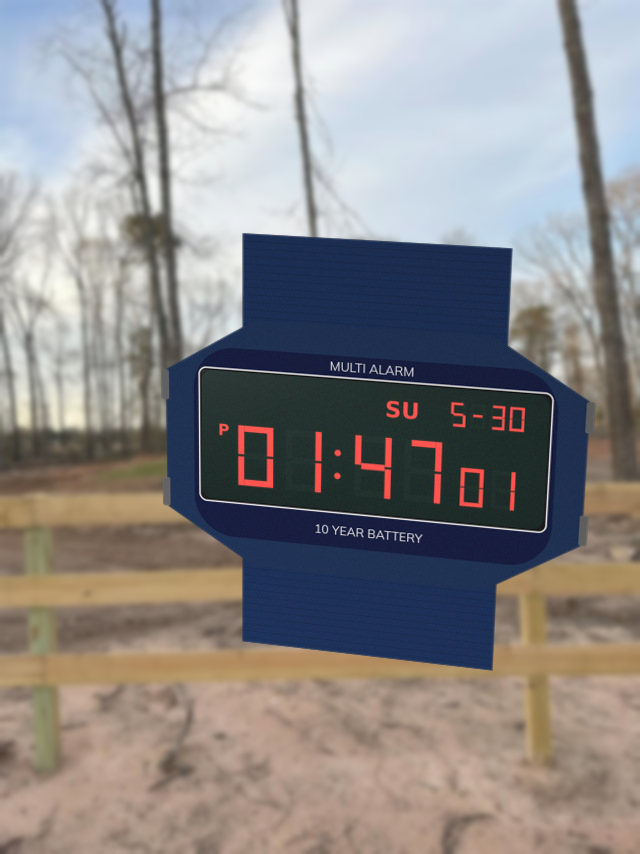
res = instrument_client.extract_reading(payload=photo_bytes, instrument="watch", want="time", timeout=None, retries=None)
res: 1:47:01
